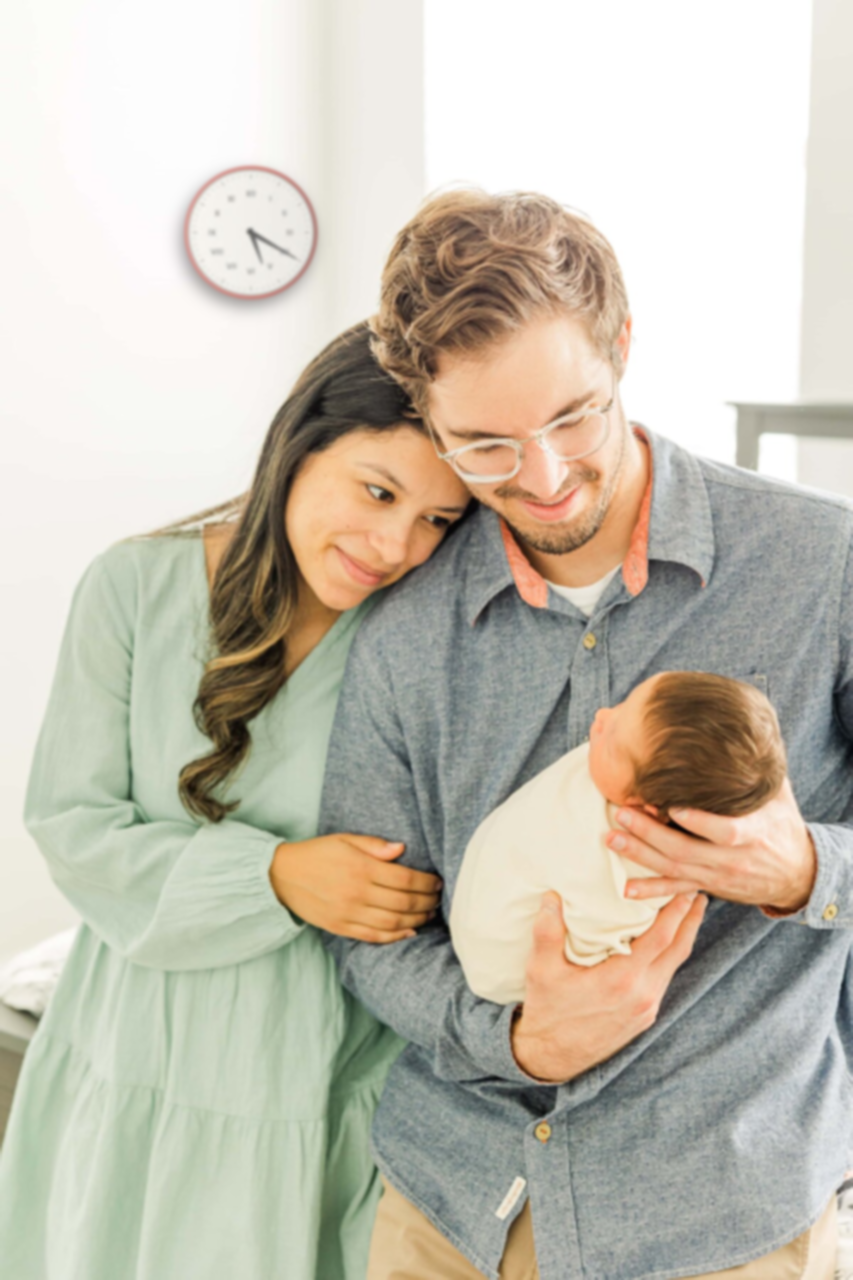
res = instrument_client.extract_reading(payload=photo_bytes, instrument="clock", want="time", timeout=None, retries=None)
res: 5:20
